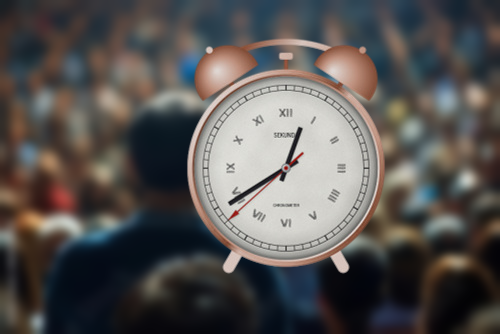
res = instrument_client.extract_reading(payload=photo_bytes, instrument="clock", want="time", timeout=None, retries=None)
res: 12:39:38
